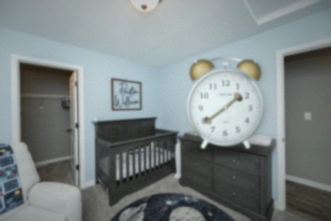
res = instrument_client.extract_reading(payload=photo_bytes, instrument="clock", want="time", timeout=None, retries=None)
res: 1:39
